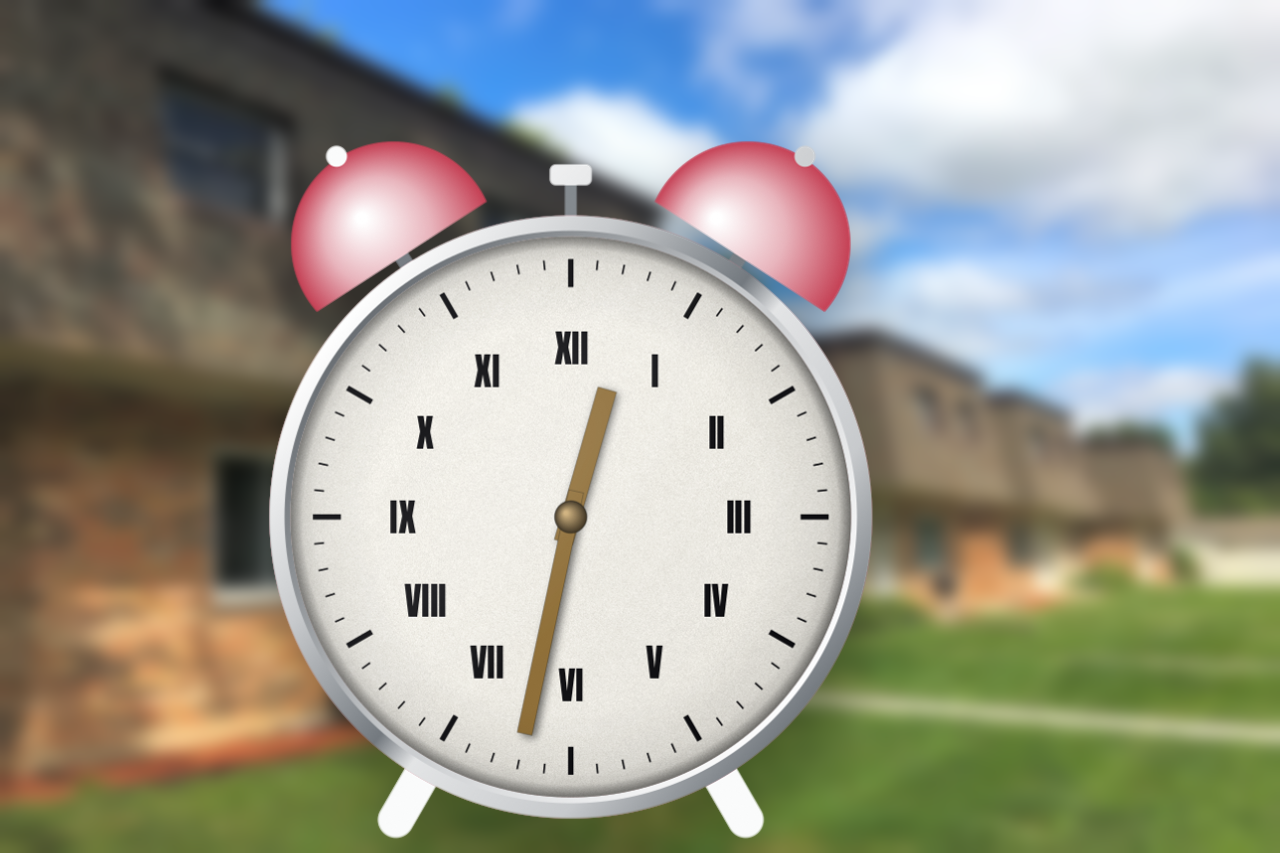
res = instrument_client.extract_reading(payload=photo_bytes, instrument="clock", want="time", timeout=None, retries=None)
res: 12:32
